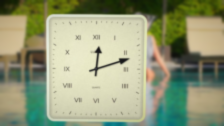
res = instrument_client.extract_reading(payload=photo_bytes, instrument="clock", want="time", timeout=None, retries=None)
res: 12:12
